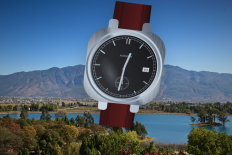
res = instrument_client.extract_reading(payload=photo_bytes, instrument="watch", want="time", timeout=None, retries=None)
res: 12:31
